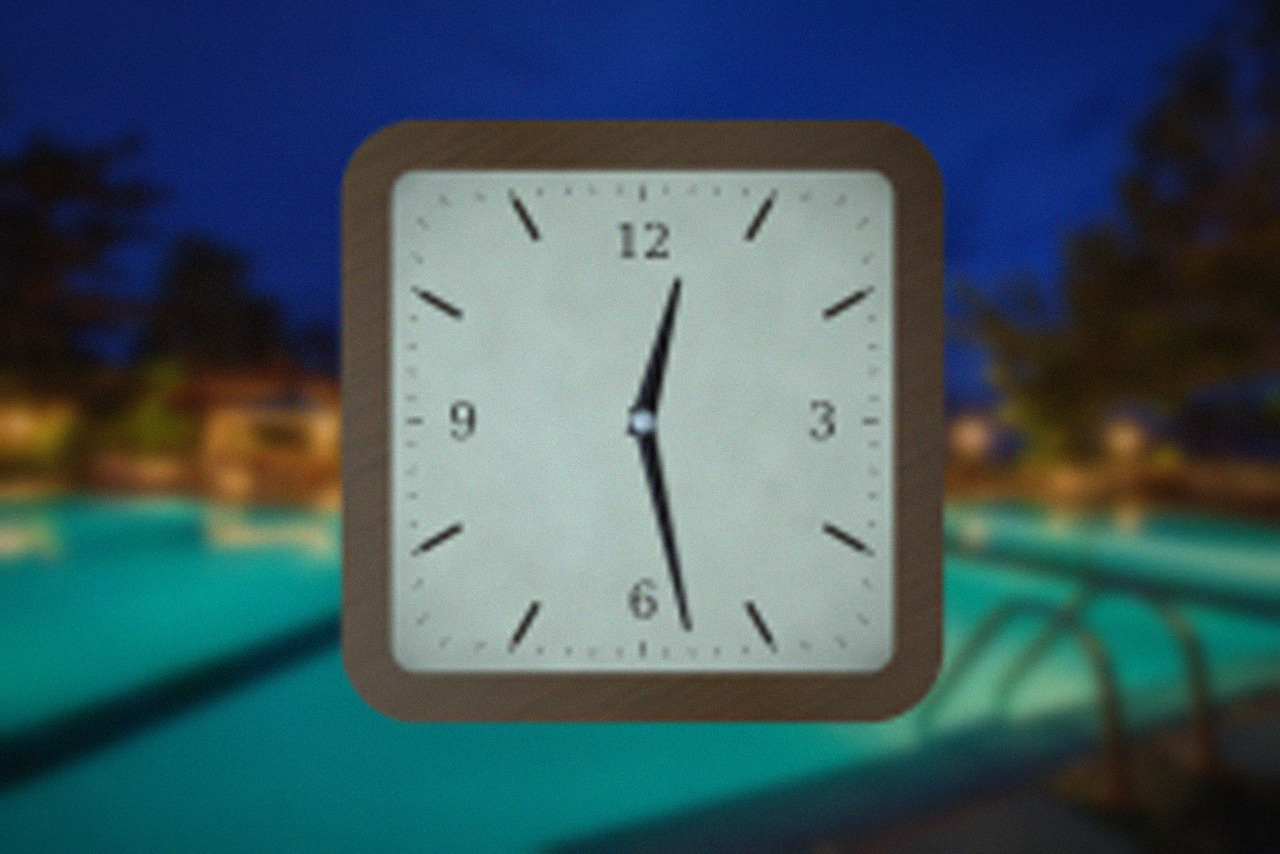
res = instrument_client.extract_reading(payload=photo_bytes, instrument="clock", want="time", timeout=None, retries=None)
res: 12:28
